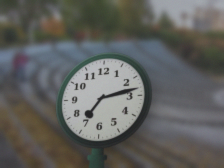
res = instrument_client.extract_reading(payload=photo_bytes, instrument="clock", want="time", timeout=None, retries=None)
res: 7:13
